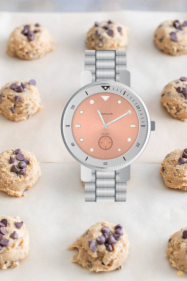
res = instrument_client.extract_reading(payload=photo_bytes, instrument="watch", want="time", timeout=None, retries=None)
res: 11:10
